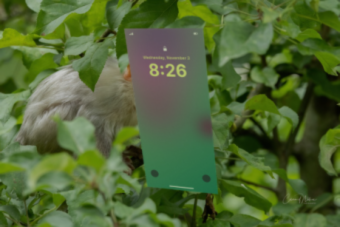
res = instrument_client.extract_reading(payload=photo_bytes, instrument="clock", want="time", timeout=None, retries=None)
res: 8:26
